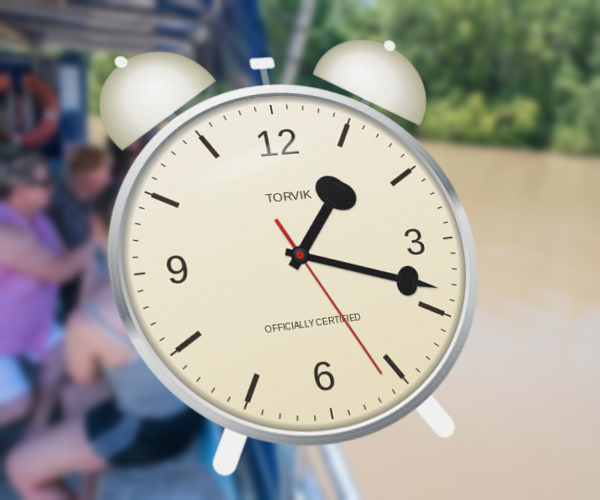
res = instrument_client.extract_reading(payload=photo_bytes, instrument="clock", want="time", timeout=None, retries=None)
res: 1:18:26
